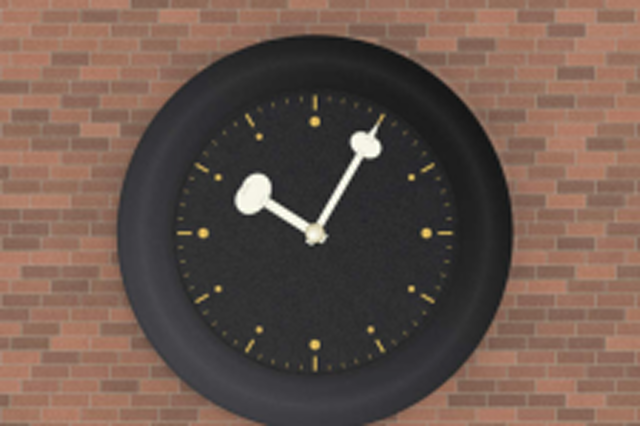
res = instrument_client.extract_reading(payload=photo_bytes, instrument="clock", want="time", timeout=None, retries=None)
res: 10:05
